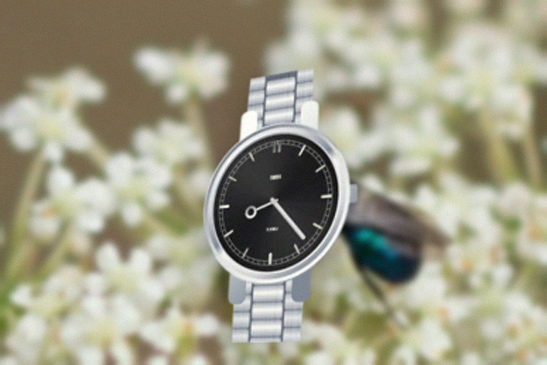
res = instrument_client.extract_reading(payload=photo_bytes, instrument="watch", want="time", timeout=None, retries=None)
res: 8:23
